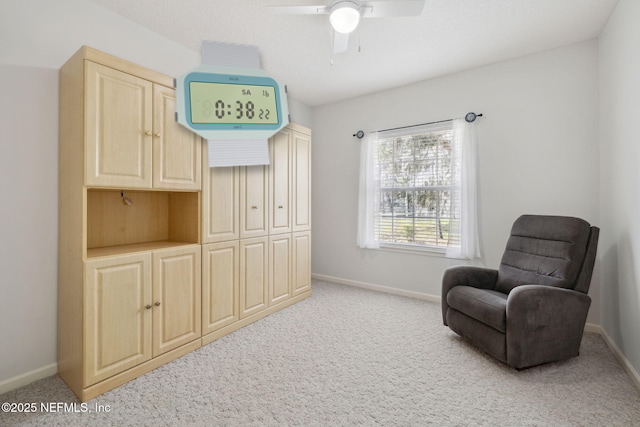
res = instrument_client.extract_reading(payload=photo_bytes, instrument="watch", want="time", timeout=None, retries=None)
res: 0:38:22
